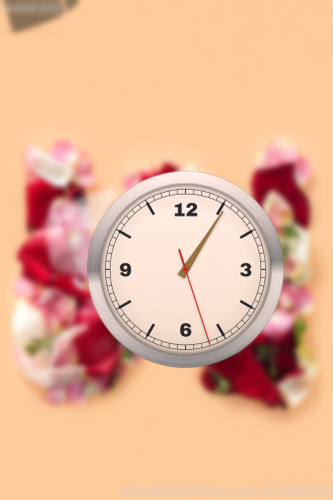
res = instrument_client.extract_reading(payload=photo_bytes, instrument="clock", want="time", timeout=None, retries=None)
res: 1:05:27
